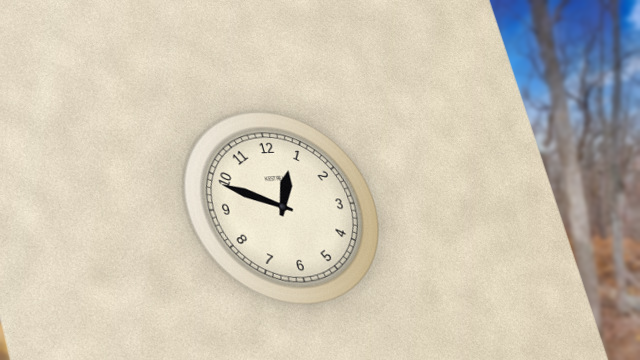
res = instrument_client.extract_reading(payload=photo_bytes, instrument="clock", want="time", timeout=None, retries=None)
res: 12:49
